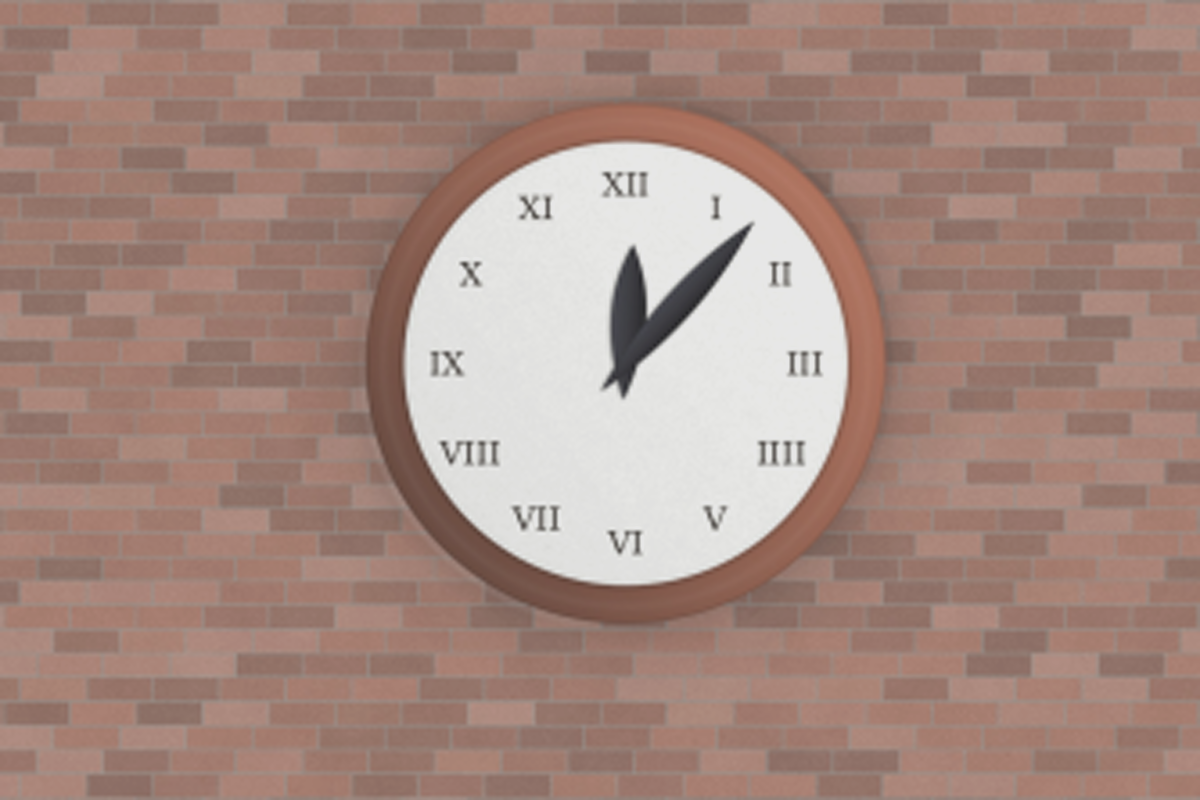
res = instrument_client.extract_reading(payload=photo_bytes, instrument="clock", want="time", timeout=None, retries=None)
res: 12:07
